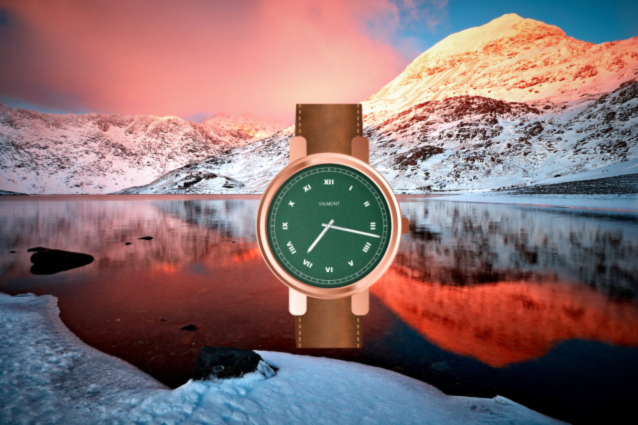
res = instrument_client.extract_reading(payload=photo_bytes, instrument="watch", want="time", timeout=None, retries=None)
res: 7:17
